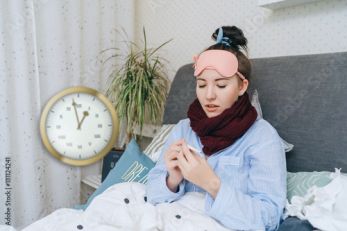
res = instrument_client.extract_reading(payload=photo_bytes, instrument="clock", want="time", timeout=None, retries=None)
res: 12:58
